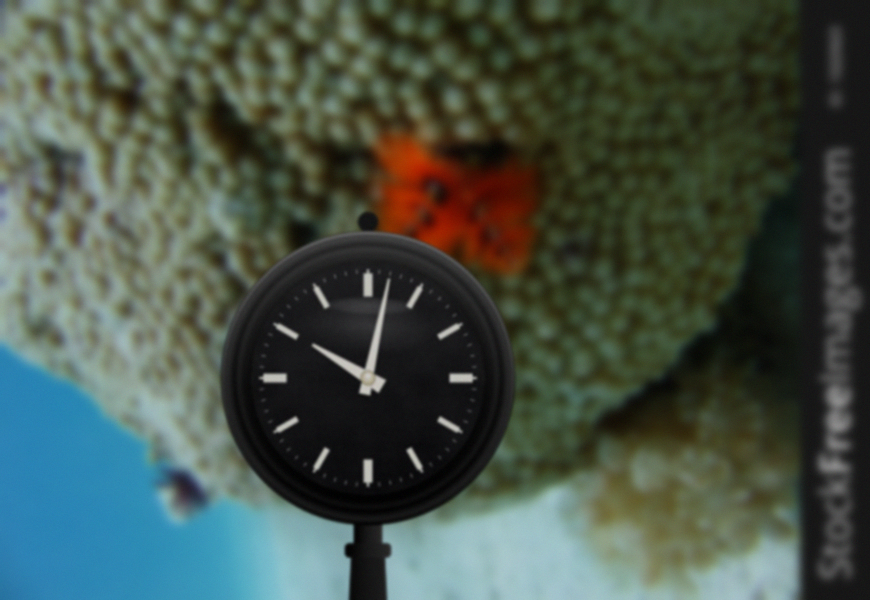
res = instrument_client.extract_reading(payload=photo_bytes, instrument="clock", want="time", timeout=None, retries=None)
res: 10:02
